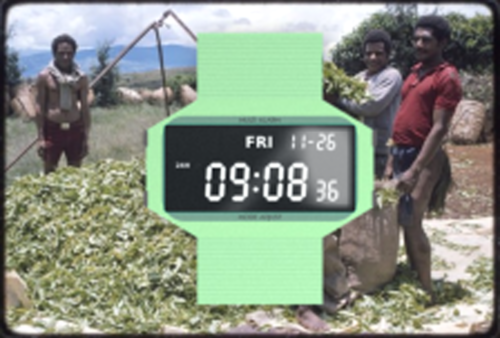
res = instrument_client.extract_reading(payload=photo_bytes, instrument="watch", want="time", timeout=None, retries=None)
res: 9:08:36
